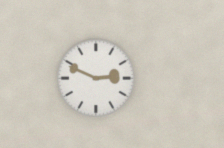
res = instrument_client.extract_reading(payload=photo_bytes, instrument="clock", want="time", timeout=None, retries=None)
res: 2:49
